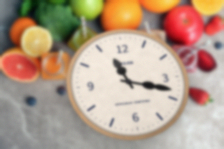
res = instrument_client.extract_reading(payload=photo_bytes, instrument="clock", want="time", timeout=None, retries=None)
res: 11:18
